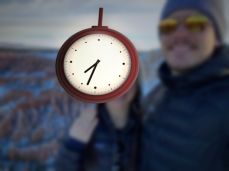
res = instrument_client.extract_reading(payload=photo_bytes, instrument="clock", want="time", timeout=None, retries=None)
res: 7:33
